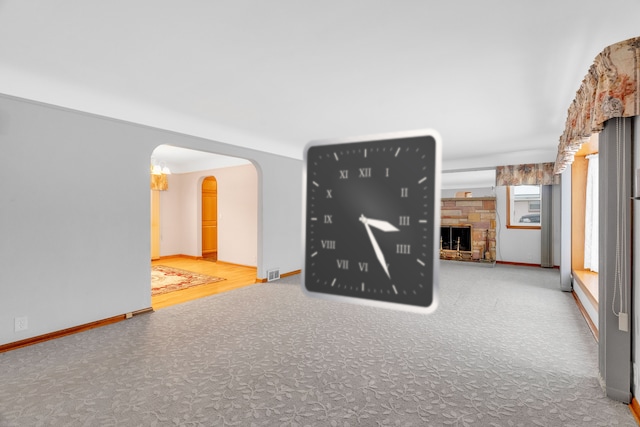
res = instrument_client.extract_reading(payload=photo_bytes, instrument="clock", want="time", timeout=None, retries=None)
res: 3:25
